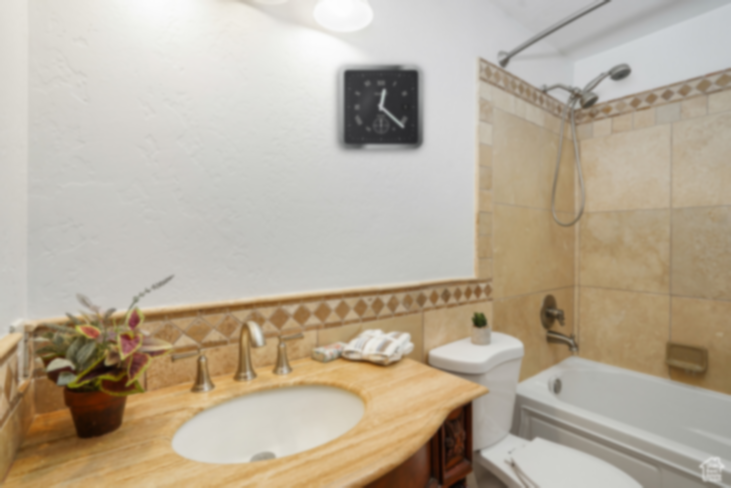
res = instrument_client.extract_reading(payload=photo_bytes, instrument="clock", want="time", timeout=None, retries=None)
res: 12:22
